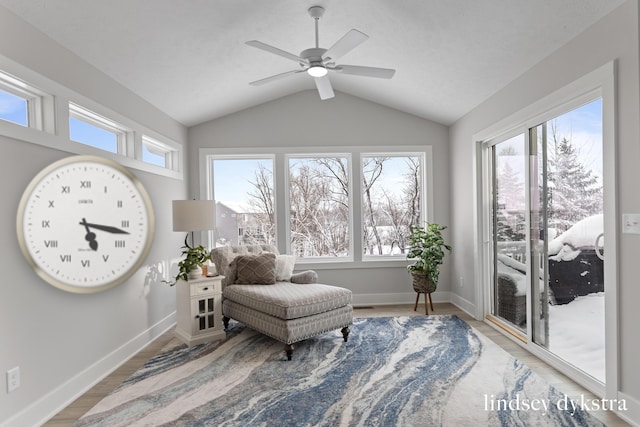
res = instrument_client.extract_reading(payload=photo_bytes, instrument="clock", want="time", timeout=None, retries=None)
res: 5:17
